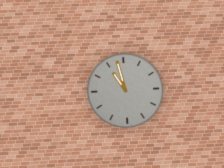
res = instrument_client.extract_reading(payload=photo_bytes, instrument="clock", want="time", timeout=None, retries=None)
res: 10:58
